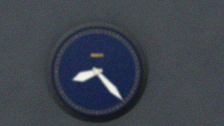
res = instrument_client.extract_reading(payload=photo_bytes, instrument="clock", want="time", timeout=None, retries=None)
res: 8:23
